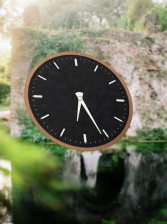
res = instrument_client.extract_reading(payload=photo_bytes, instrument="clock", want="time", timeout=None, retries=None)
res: 6:26
